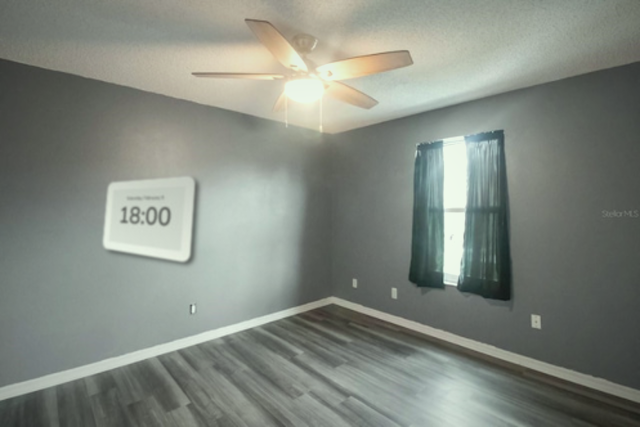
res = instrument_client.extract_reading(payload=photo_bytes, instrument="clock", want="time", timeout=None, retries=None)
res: 18:00
